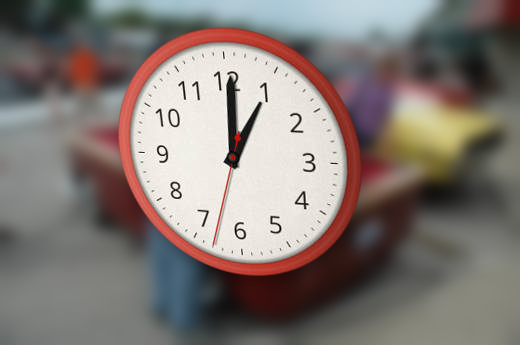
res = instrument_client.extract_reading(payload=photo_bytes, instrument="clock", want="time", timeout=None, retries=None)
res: 1:00:33
